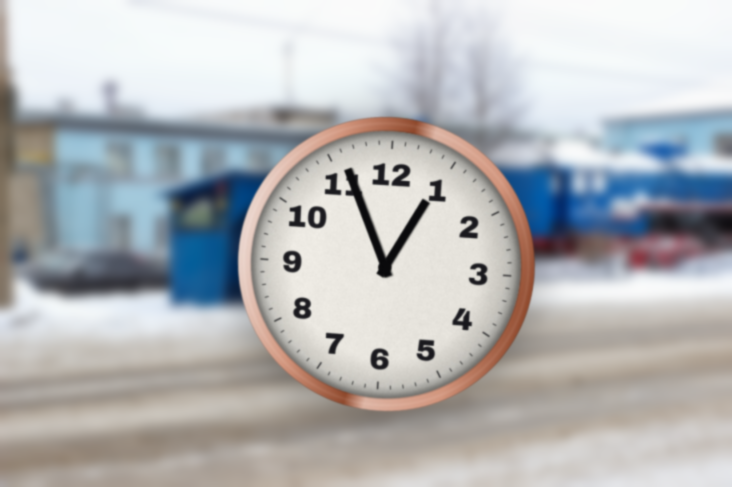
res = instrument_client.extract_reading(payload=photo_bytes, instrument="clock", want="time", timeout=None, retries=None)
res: 12:56
